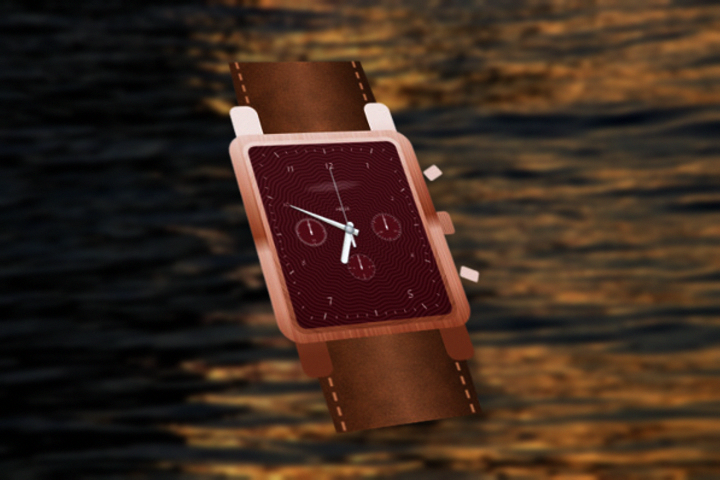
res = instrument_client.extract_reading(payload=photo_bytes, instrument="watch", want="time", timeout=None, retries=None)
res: 6:50
